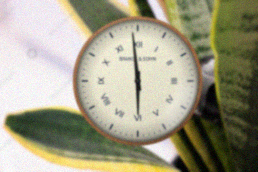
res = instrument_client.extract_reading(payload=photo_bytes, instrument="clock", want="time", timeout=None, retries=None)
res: 5:59
